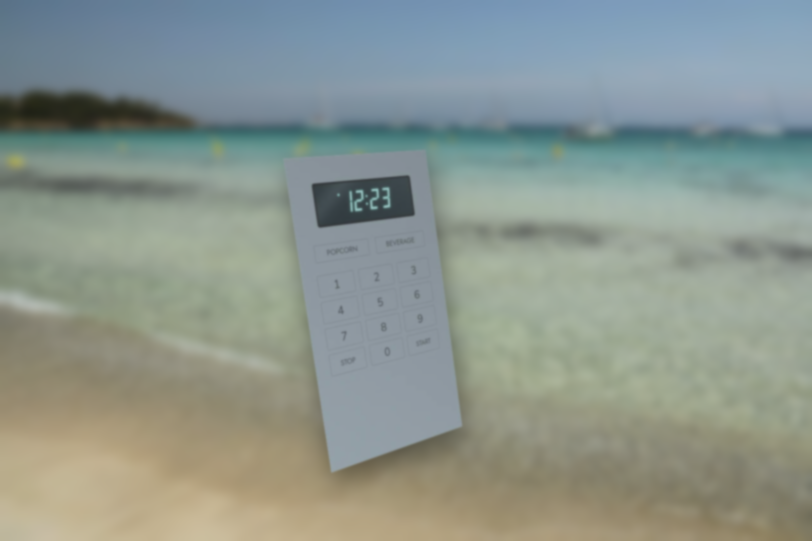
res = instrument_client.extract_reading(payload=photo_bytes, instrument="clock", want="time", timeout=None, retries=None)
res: 12:23
